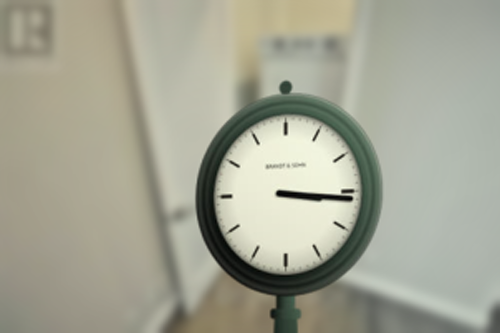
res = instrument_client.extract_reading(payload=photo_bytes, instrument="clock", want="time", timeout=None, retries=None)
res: 3:16
